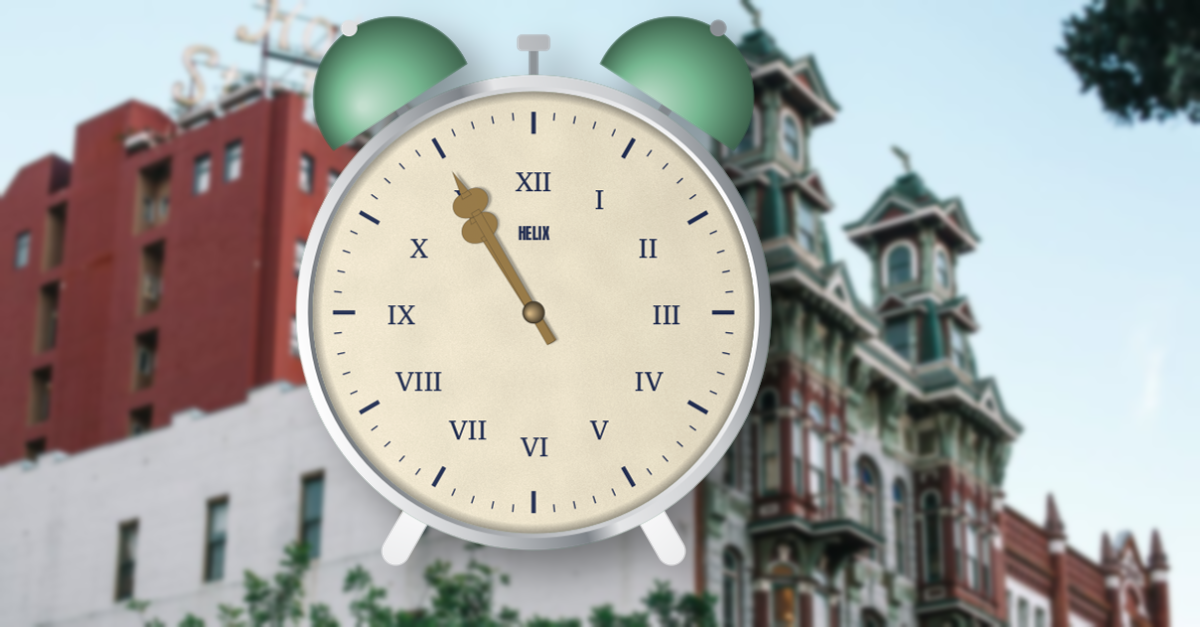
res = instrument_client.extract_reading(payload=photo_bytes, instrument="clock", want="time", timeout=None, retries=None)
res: 10:55
